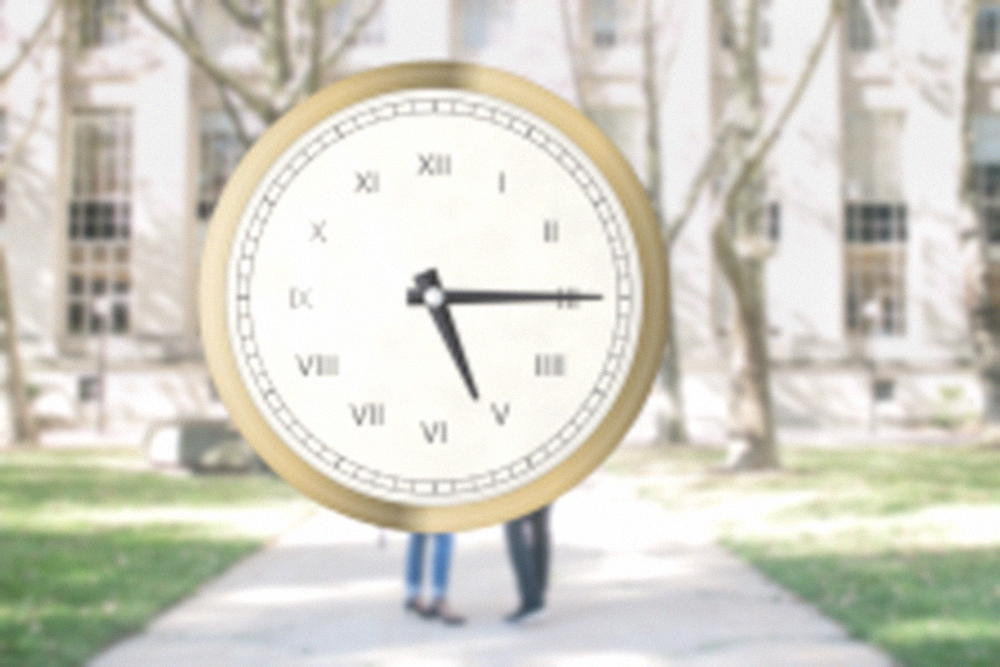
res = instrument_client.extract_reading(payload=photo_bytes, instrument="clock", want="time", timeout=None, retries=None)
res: 5:15
